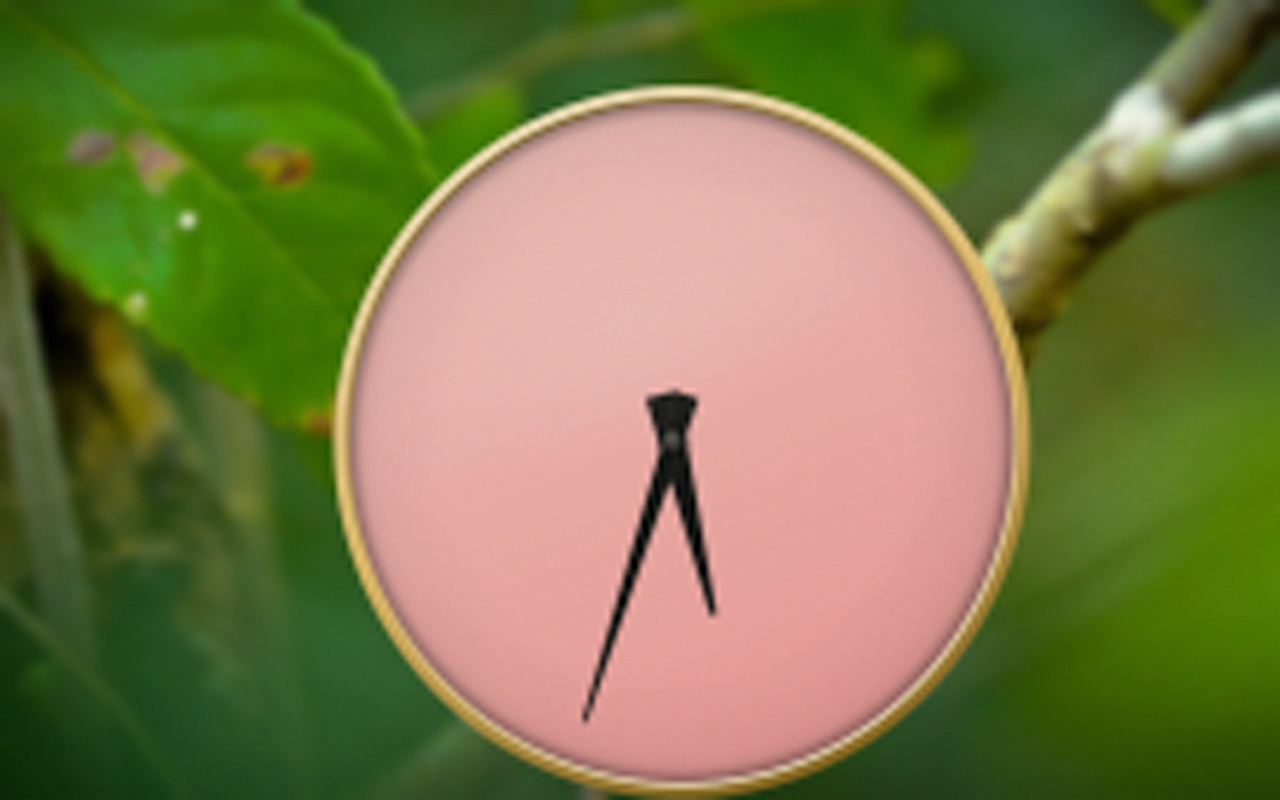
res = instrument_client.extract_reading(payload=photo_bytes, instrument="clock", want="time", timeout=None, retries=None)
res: 5:33
